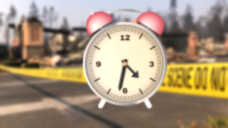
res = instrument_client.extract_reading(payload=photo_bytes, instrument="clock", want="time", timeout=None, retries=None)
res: 4:32
